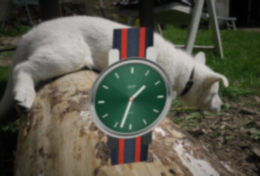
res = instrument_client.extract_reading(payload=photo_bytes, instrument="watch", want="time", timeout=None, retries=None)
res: 1:33
